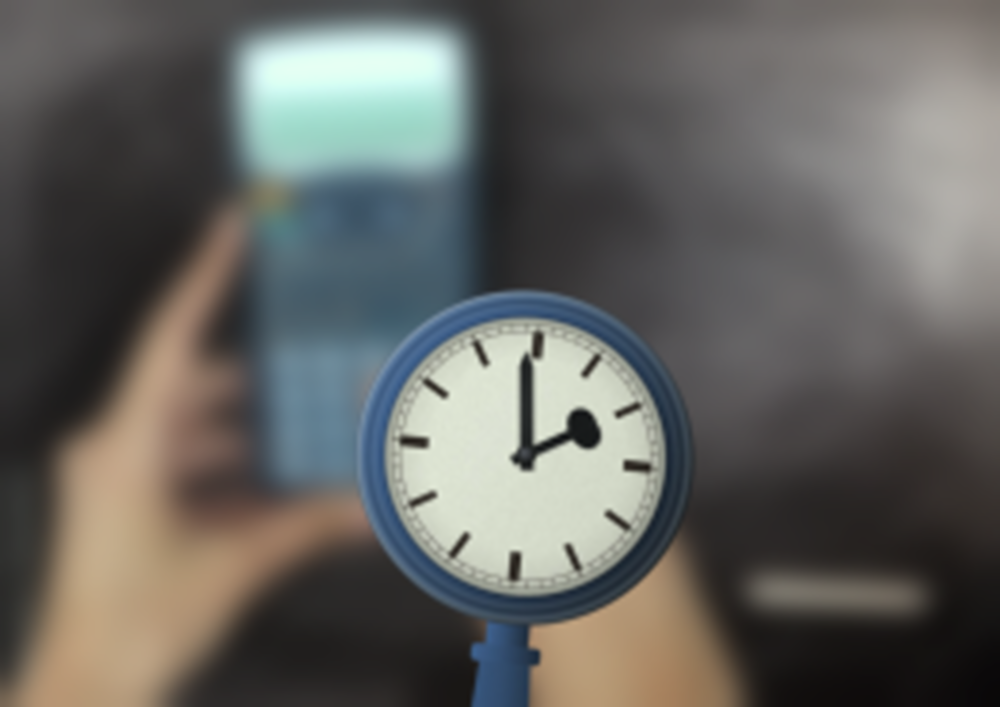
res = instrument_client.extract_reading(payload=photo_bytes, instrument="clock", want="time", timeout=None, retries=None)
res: 1:59
